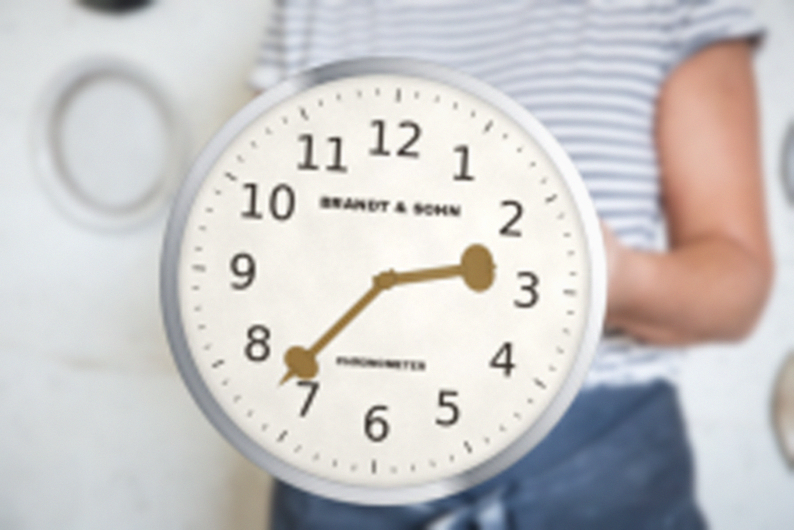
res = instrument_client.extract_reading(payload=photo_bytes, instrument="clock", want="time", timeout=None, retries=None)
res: 2:37
